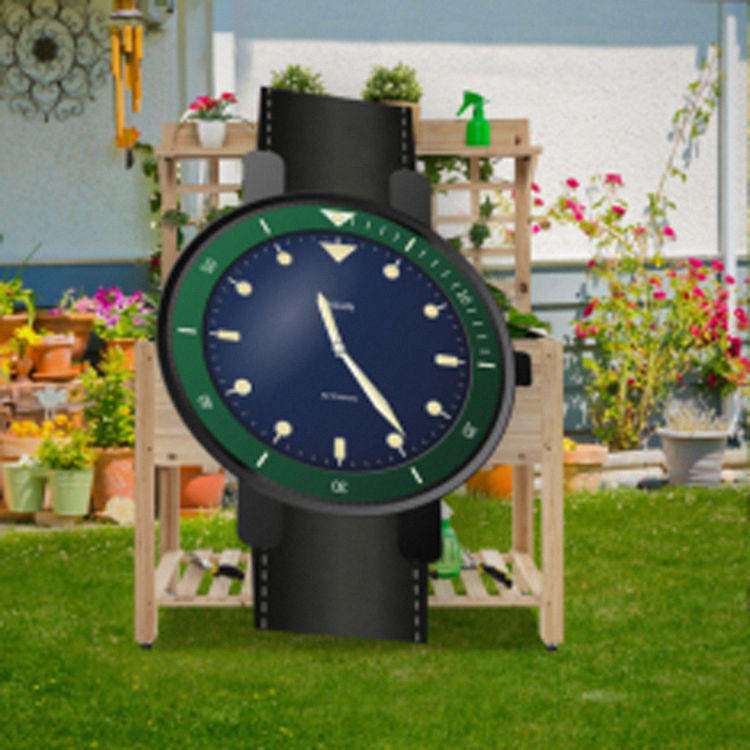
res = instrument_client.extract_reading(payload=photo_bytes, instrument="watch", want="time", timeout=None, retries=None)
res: 11:24
